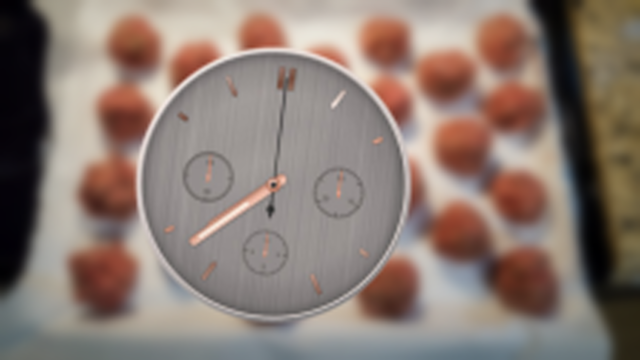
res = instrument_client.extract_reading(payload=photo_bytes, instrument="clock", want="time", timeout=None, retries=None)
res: 7:38
